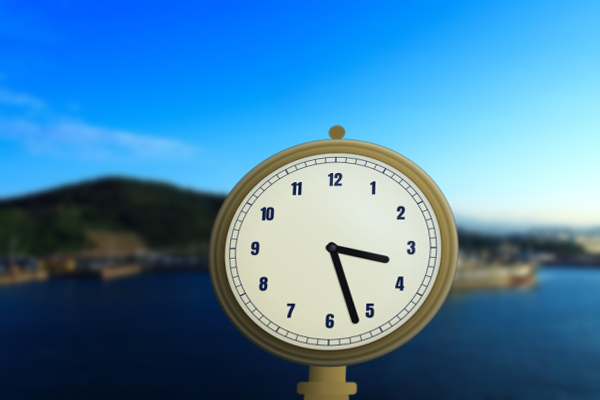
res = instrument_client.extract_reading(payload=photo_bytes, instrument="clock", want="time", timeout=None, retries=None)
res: 3:27
